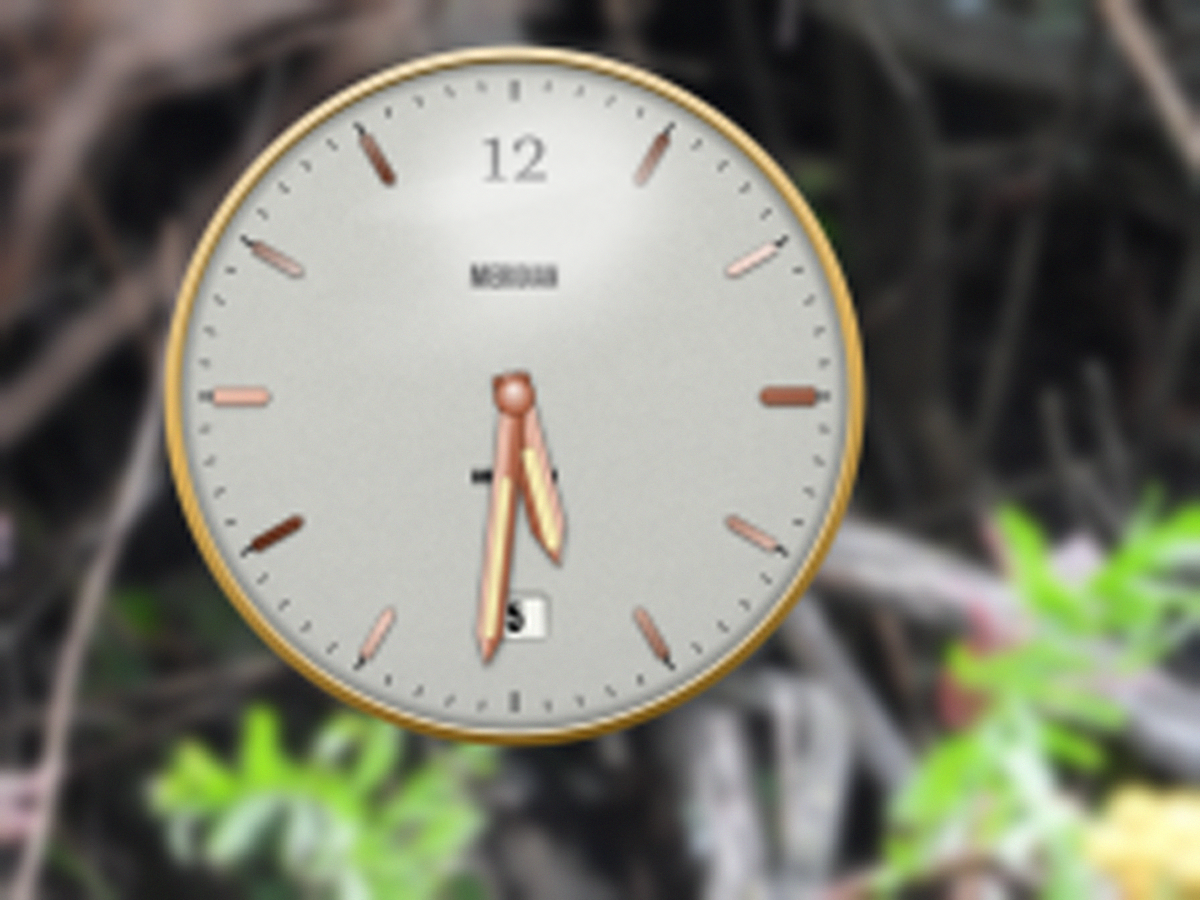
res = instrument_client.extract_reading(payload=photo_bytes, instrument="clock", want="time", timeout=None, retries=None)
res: 5:31
